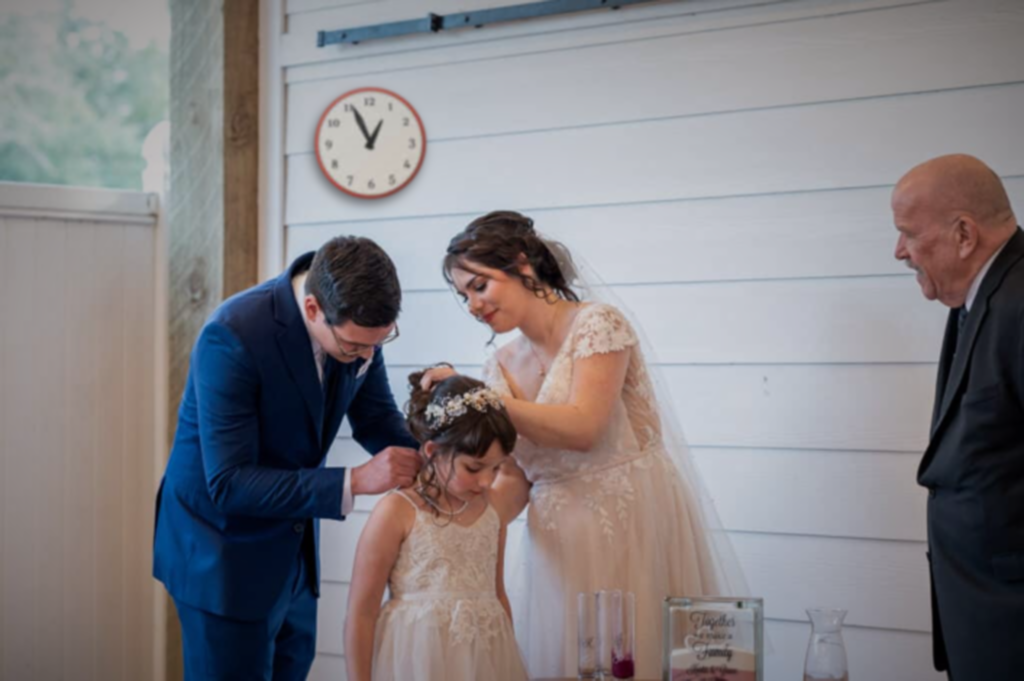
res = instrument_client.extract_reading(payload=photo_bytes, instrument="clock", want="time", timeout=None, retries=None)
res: 12:56
